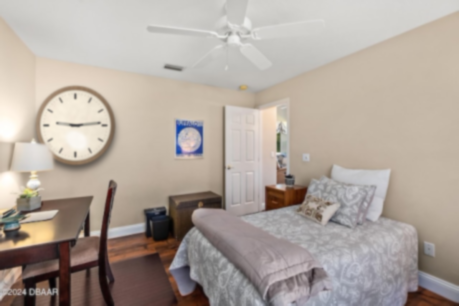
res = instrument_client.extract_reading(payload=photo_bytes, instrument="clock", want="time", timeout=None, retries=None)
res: 9:14
